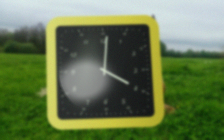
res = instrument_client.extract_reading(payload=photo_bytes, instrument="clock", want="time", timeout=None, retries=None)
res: 4:01
